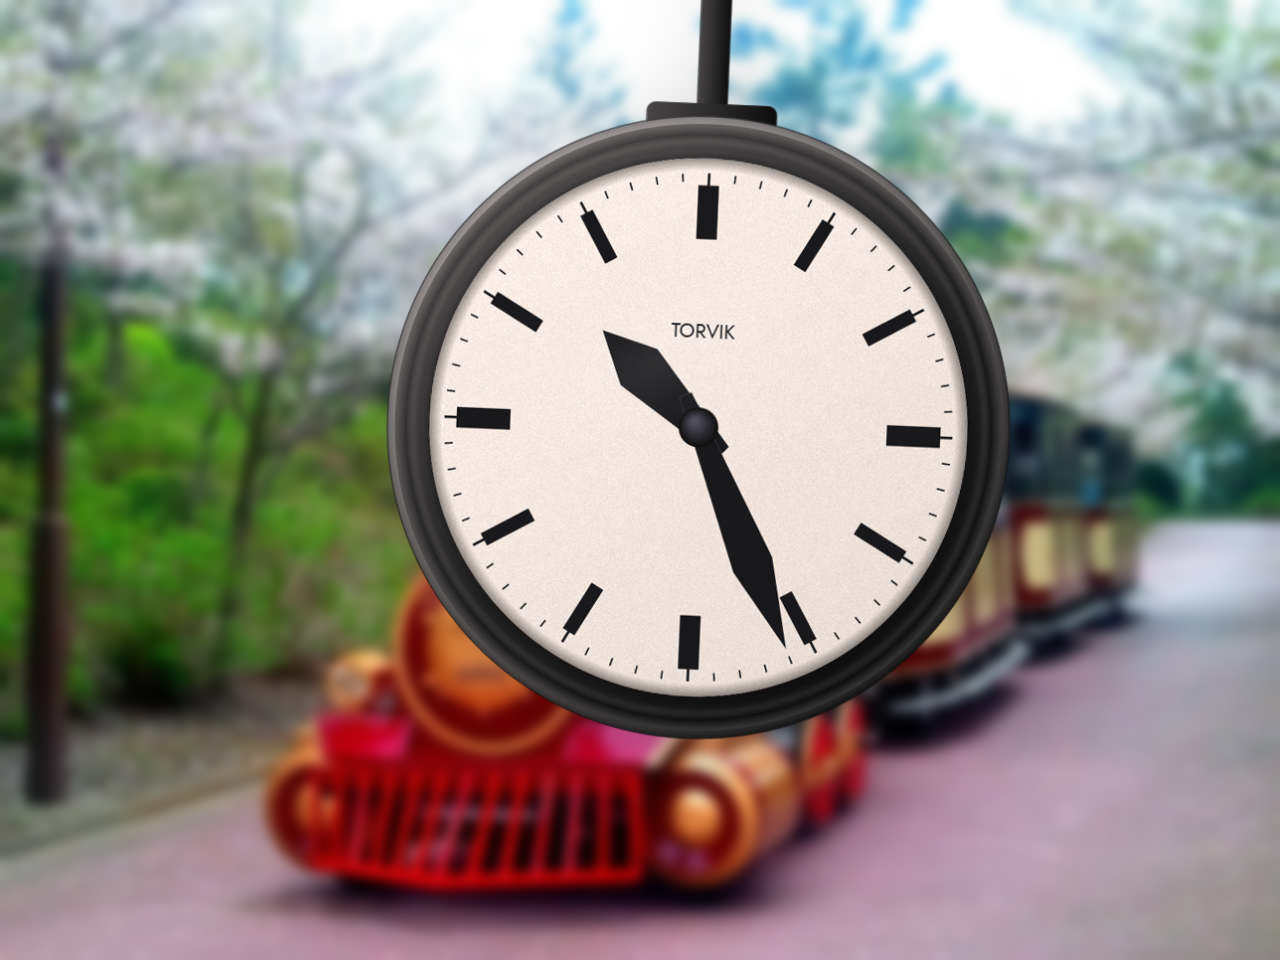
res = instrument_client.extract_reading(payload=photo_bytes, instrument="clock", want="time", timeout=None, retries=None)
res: 10:26
